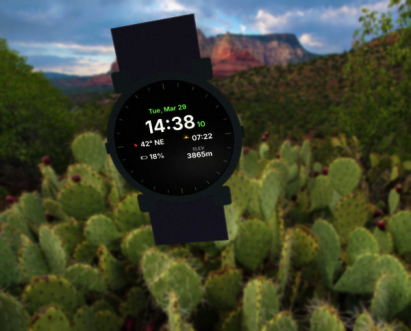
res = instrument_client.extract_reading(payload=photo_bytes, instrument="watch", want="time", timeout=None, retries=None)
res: 14:38:10
